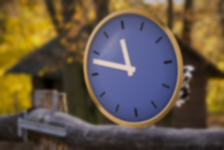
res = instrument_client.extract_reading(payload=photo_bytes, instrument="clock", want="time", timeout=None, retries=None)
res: 11:48
